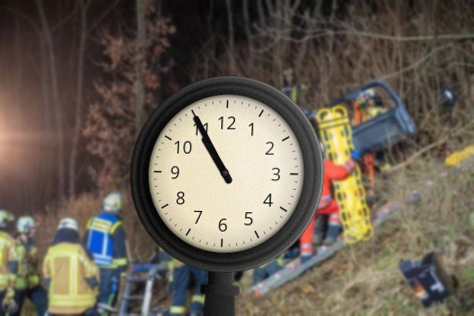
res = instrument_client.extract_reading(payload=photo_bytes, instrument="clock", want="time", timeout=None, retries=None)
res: 10:55
